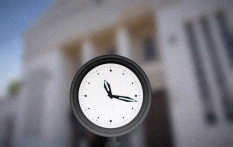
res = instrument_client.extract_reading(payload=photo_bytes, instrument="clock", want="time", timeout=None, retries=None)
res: 11:17
